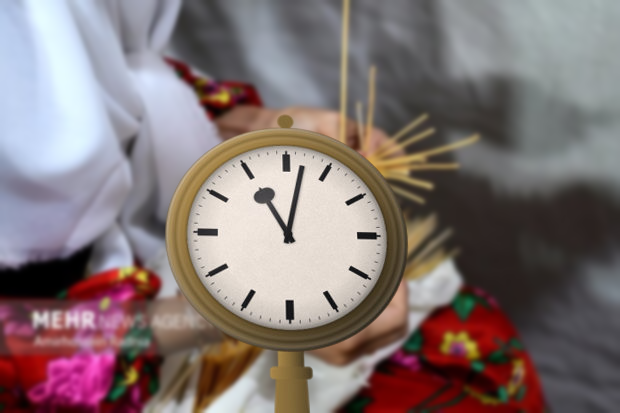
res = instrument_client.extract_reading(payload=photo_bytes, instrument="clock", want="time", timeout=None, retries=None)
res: 11:02
